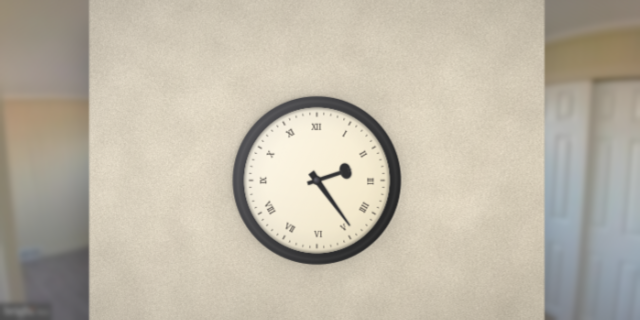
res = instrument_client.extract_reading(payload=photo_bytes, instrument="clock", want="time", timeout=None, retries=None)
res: 2:24
